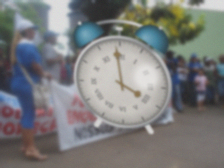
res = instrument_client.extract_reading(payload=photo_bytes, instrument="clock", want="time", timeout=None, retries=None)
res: 3:59
